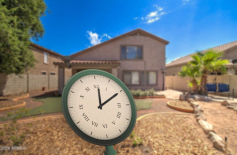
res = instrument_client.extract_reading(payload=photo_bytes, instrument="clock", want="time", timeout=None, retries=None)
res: 12:10
